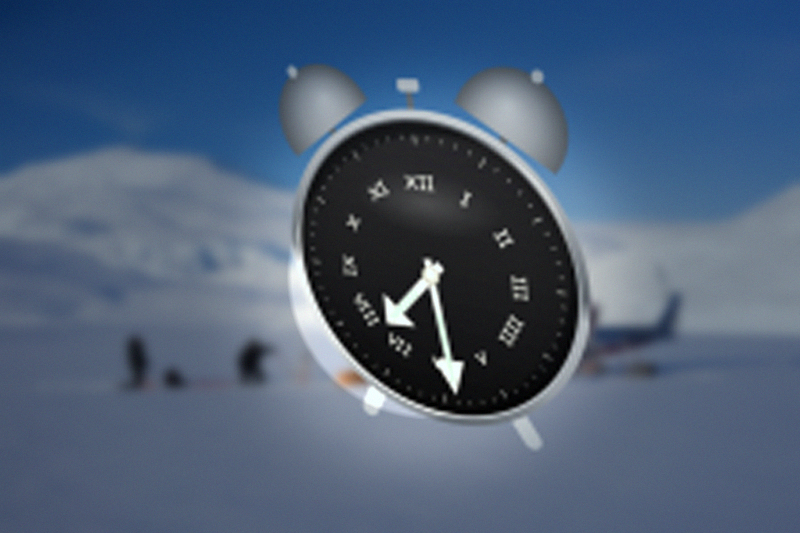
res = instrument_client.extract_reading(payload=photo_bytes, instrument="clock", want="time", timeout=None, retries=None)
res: 7:29
